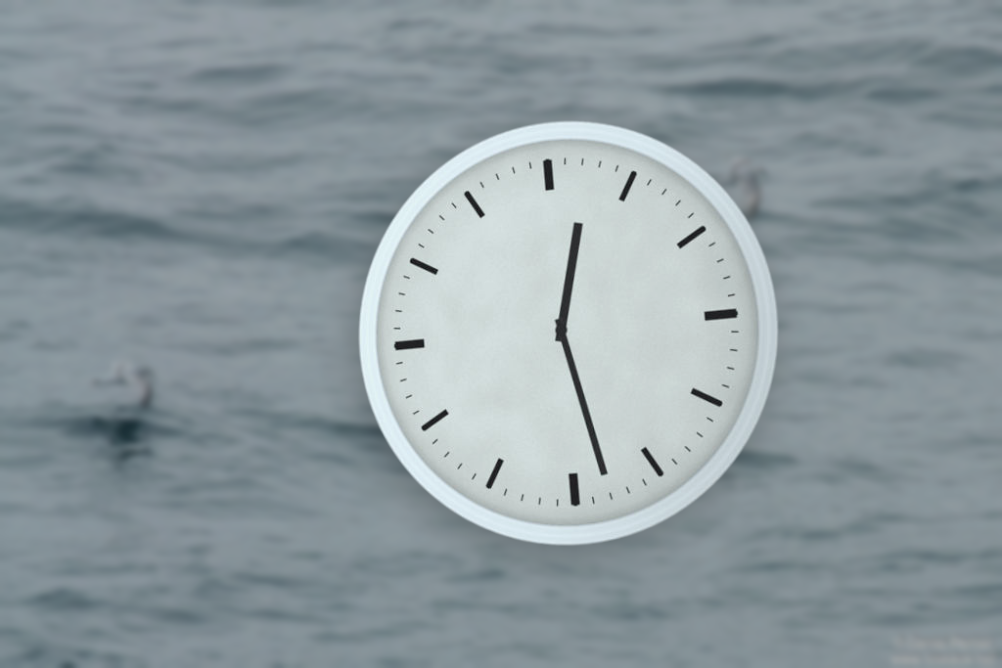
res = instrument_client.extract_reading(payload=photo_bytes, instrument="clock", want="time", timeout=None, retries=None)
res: 12:28
